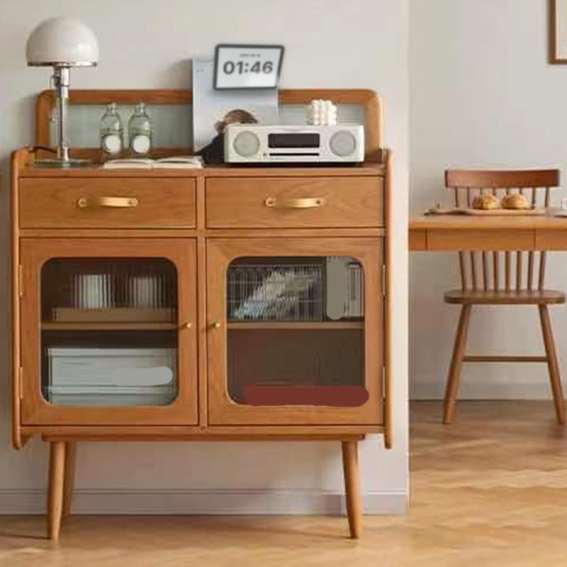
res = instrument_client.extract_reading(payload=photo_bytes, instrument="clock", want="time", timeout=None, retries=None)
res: 1:46
